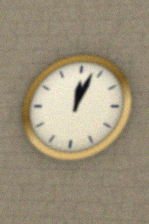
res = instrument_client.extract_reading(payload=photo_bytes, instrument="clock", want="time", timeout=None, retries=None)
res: 12:03
